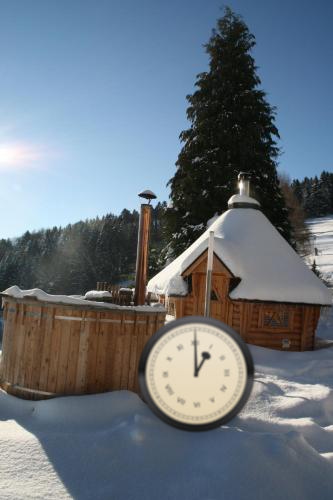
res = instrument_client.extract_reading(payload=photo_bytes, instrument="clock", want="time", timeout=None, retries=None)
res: 1:00
